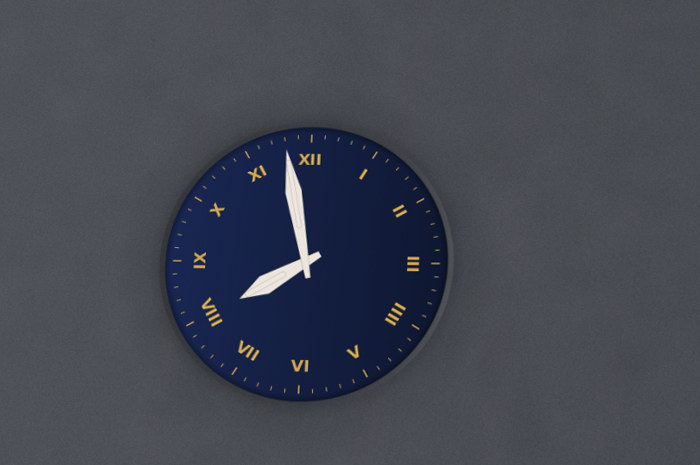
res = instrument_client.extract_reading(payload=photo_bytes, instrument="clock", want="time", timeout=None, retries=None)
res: 7:58
